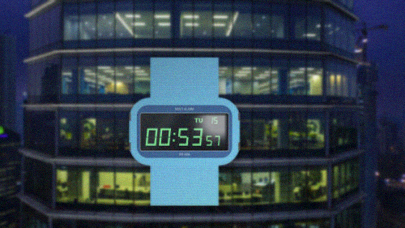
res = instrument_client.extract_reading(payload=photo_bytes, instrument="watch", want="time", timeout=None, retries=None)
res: 0:53:57
